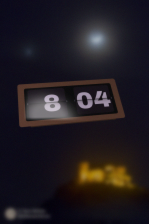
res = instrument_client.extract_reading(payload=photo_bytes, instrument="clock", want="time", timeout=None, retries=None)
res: 8:04
